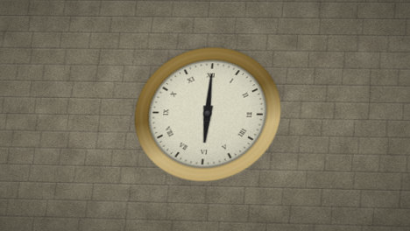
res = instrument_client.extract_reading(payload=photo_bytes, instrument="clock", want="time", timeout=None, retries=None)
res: 6:00
